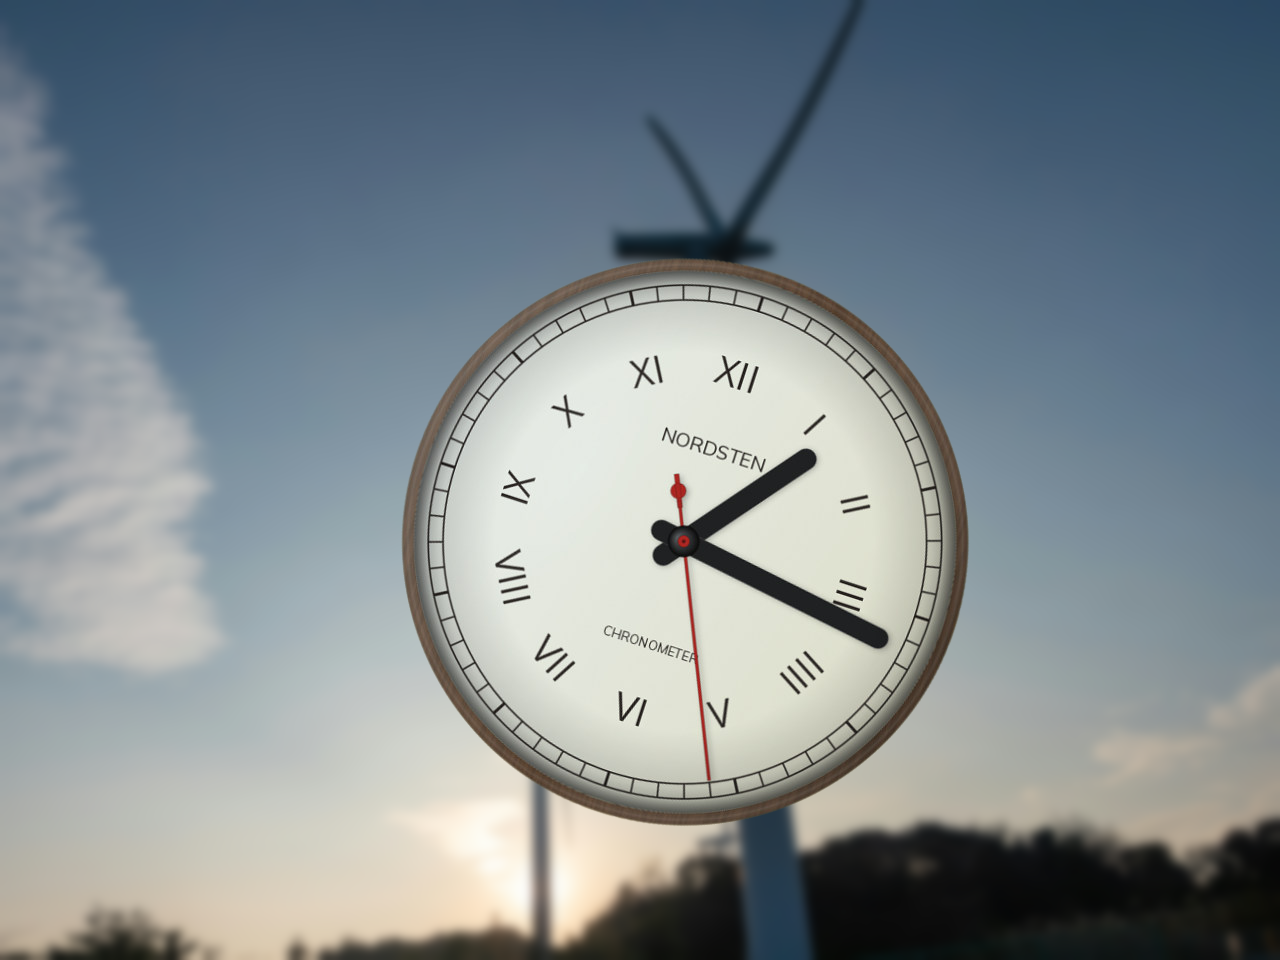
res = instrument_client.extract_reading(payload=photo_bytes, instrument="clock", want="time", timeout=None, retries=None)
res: 1:16:26
